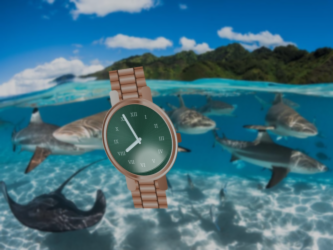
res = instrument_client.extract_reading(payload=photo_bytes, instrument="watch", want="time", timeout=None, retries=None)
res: 7:56
